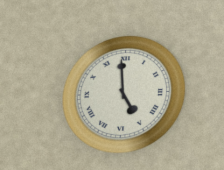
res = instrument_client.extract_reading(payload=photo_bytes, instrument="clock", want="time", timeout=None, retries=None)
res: 4:59
